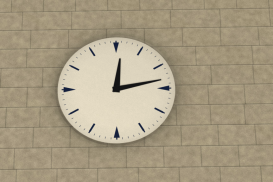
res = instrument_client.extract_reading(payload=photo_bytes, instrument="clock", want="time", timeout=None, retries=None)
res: 12:13
